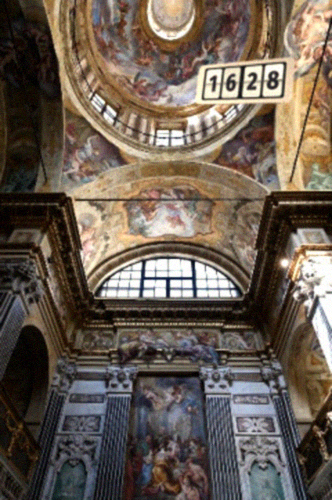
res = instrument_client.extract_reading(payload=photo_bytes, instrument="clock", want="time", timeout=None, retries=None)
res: 16:28
